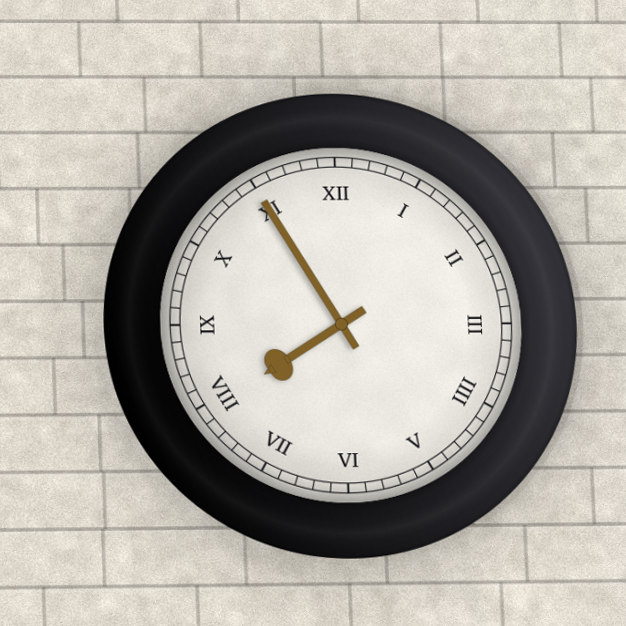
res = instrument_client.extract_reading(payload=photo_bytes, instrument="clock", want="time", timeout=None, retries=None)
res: 7:55
